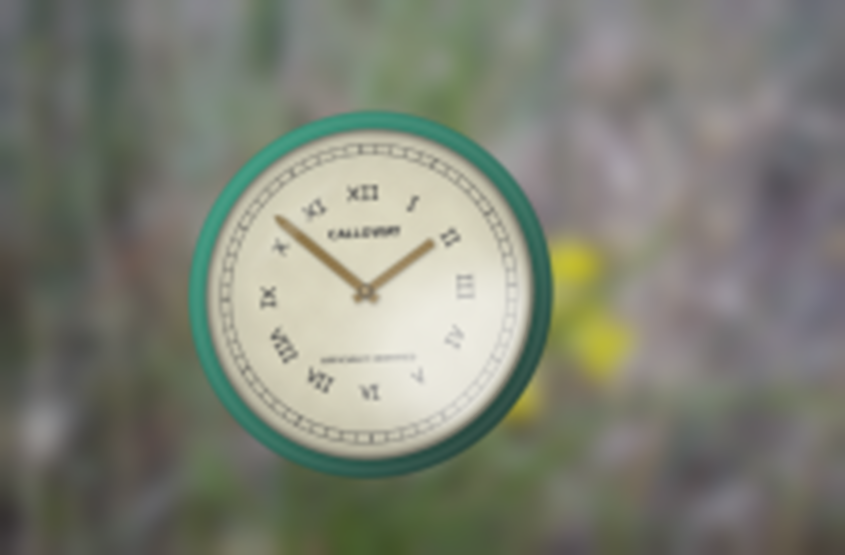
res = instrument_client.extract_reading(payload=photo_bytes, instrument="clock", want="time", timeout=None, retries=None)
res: 1:52
